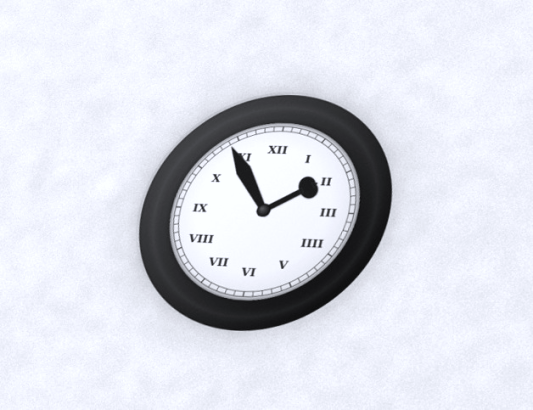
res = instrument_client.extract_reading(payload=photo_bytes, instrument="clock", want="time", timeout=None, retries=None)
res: 1:54
